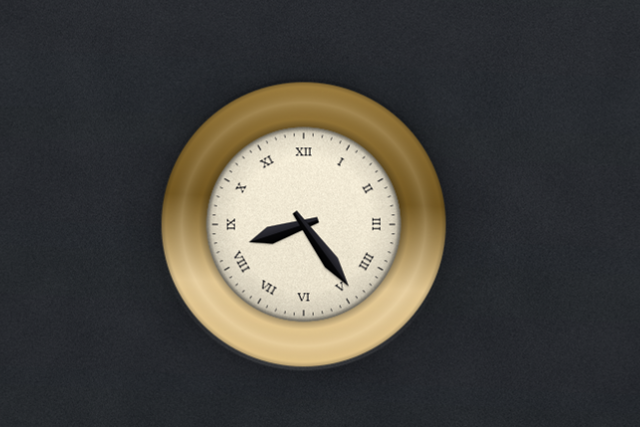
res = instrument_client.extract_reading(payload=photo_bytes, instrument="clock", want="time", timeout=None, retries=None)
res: 8:24
